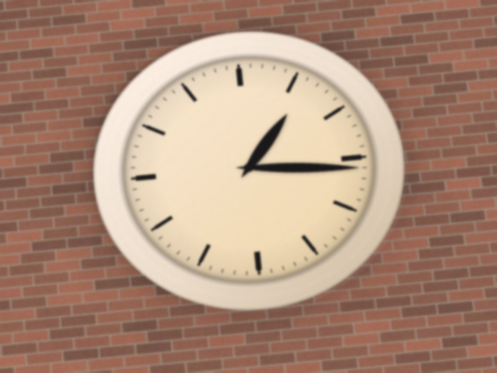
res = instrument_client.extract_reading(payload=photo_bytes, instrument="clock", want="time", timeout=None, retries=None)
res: 1:16
